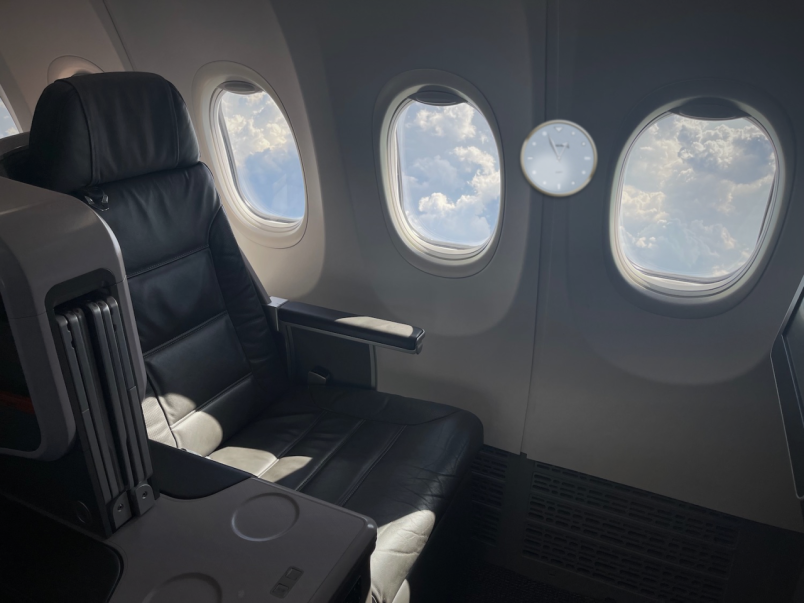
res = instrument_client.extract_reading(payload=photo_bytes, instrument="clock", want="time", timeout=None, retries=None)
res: 12:56
